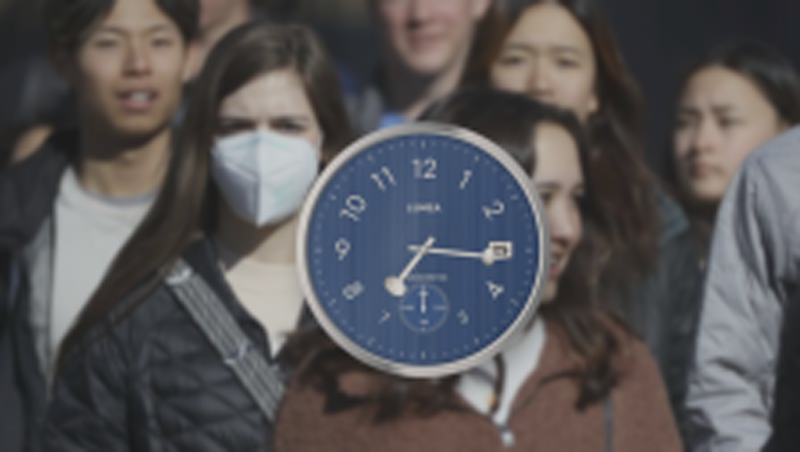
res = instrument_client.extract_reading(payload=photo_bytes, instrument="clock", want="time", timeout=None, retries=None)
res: 7:16
